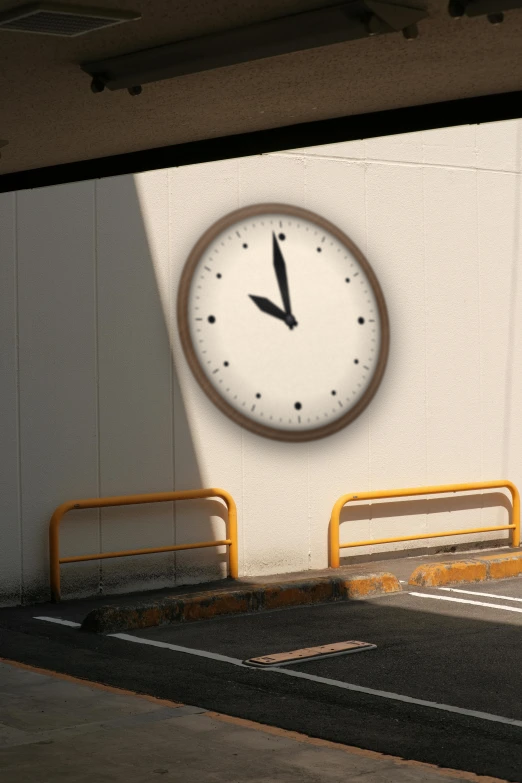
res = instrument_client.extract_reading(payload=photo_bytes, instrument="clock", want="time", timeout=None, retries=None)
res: 9:59
